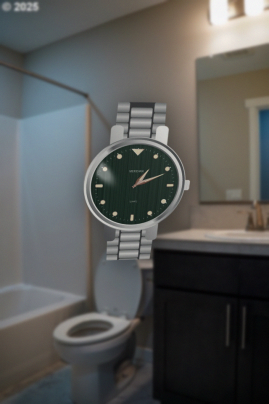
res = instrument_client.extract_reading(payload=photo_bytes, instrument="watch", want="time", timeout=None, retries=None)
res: 1:11
